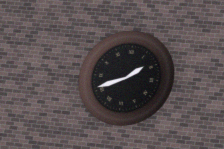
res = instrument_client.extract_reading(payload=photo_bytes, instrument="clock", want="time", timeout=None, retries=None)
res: 1:41
